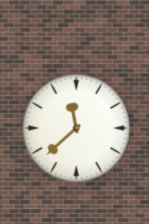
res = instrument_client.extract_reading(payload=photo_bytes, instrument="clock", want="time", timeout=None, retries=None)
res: 11:38
